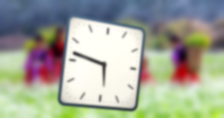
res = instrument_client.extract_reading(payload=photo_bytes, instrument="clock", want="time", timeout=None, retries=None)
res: 5:47
